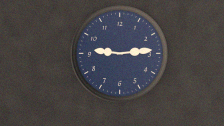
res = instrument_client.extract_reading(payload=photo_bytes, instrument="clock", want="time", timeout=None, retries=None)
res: 9:14
